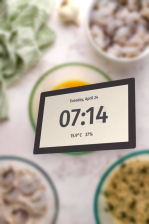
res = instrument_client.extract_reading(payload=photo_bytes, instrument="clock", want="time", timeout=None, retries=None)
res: 7:14
